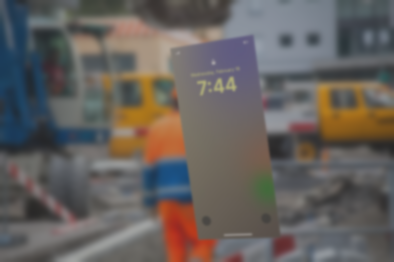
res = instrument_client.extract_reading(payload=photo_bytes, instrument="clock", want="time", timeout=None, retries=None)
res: 7:44
